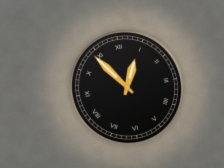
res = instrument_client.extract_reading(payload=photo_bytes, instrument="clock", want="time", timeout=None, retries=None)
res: 12:54
